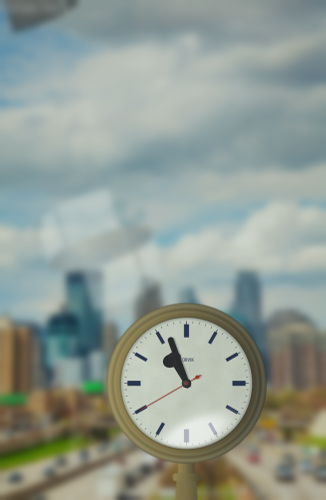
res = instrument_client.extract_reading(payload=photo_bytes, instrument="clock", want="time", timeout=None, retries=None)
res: 10:56:40
